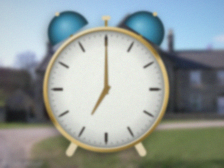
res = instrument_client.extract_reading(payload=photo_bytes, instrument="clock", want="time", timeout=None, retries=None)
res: 7:00
